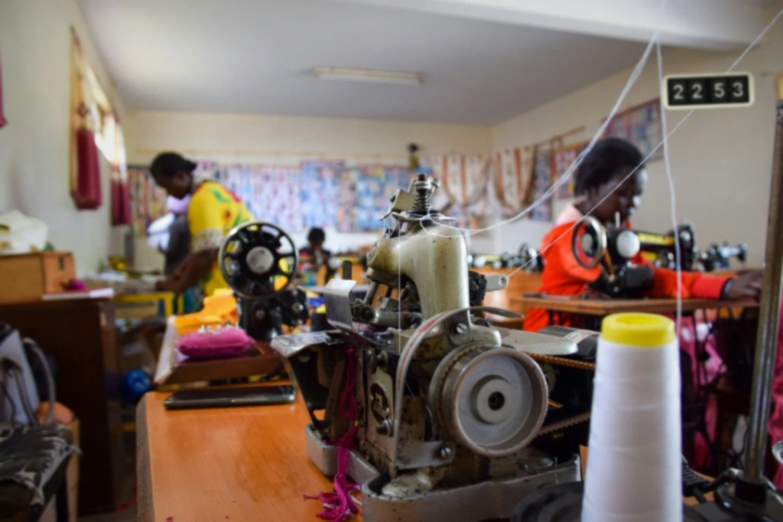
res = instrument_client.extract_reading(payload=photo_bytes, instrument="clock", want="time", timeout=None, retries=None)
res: 22:53
